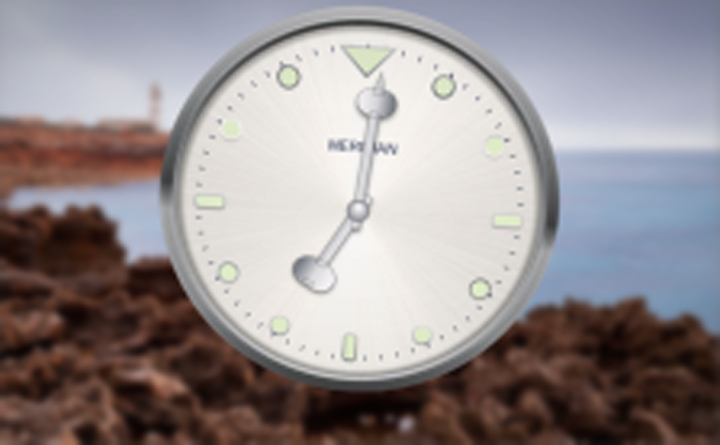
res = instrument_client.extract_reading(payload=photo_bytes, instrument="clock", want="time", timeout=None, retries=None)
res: 7:01
